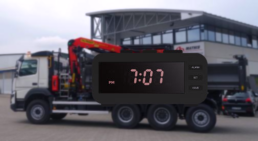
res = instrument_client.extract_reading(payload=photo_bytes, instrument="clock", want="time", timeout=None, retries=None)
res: 7:07
